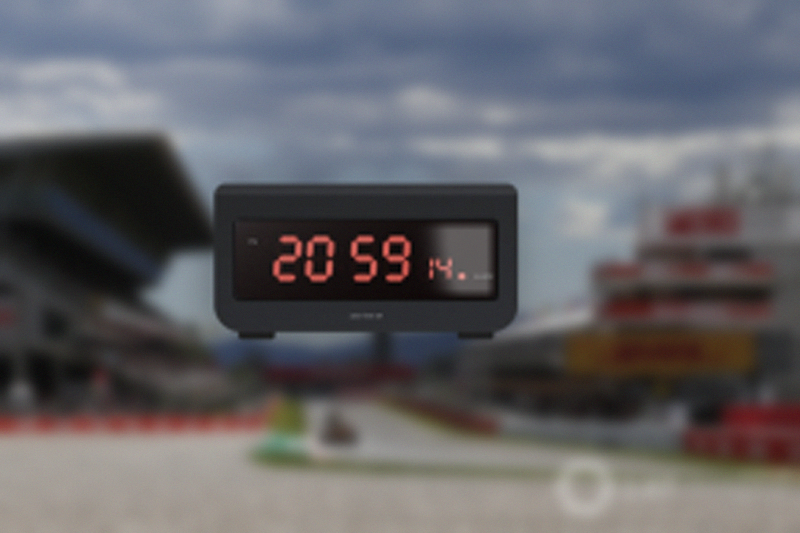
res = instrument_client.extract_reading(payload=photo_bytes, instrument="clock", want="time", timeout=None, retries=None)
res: 20:59:14
